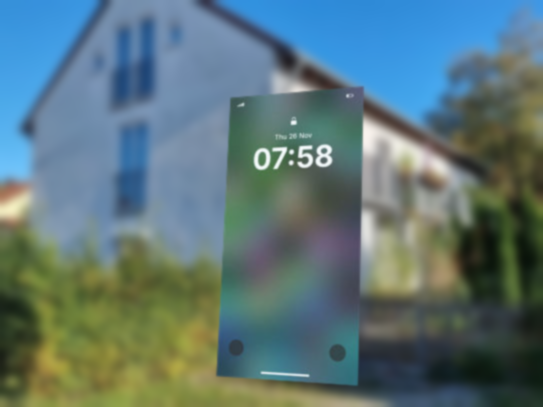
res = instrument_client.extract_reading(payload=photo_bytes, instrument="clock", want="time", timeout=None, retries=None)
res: 7:58
